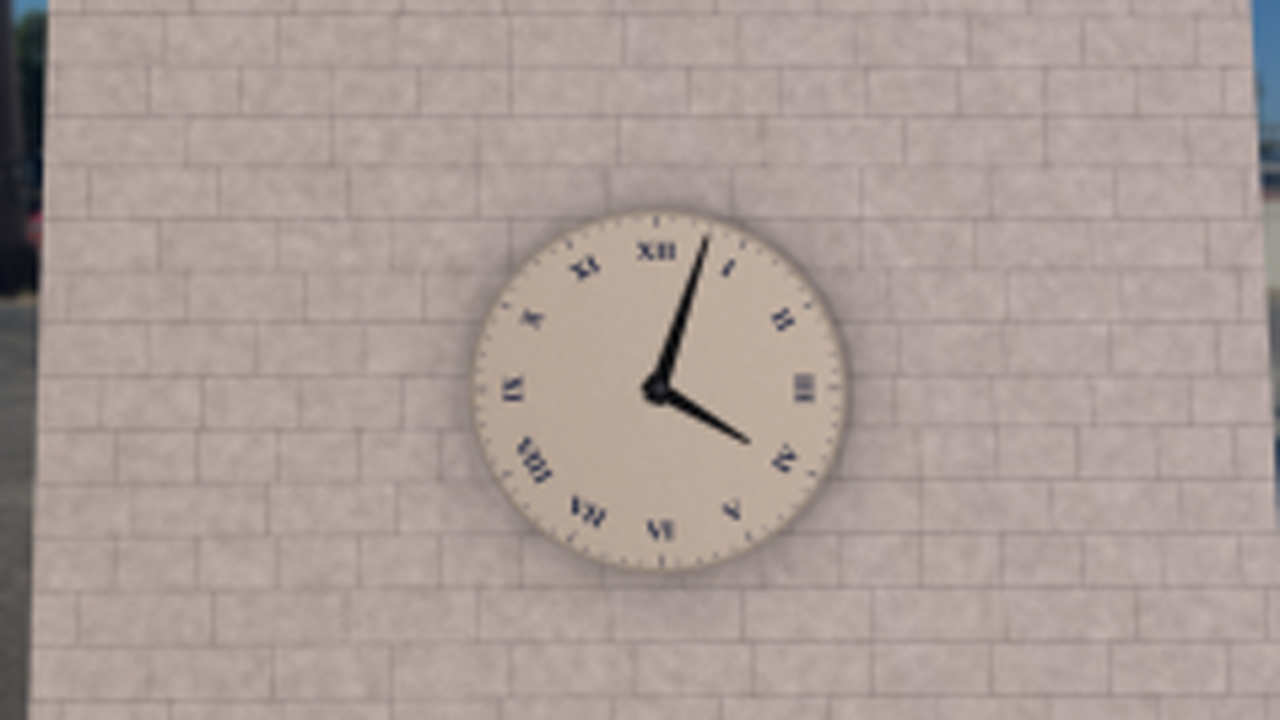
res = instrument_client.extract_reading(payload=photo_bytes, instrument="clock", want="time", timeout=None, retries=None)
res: 4:03
